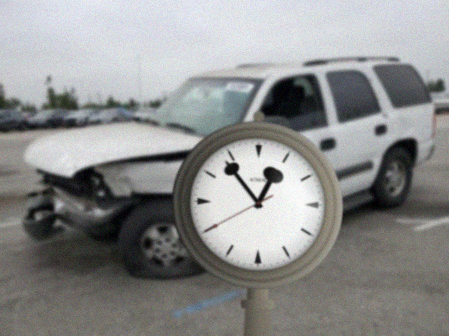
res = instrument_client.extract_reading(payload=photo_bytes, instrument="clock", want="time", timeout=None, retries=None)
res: 12:53:40
